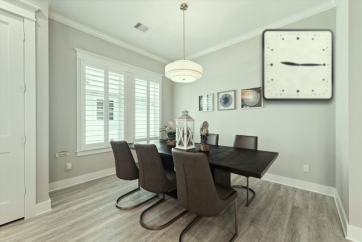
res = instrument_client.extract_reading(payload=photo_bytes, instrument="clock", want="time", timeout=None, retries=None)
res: 9:15
